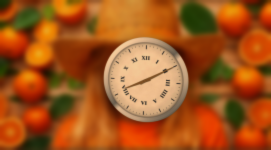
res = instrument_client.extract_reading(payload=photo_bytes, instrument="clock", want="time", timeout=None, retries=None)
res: 8:10
